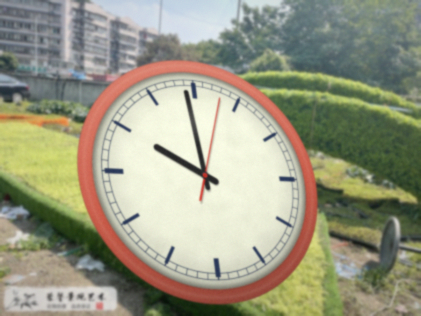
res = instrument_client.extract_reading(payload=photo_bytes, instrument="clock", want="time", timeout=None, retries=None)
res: 9:59:03
